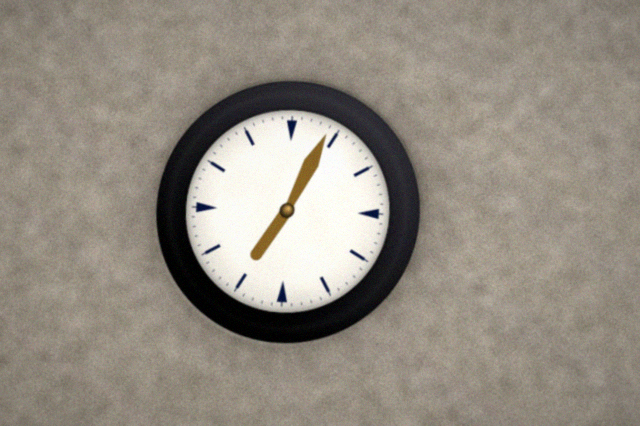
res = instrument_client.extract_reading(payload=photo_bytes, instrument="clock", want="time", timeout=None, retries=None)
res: 7:04
